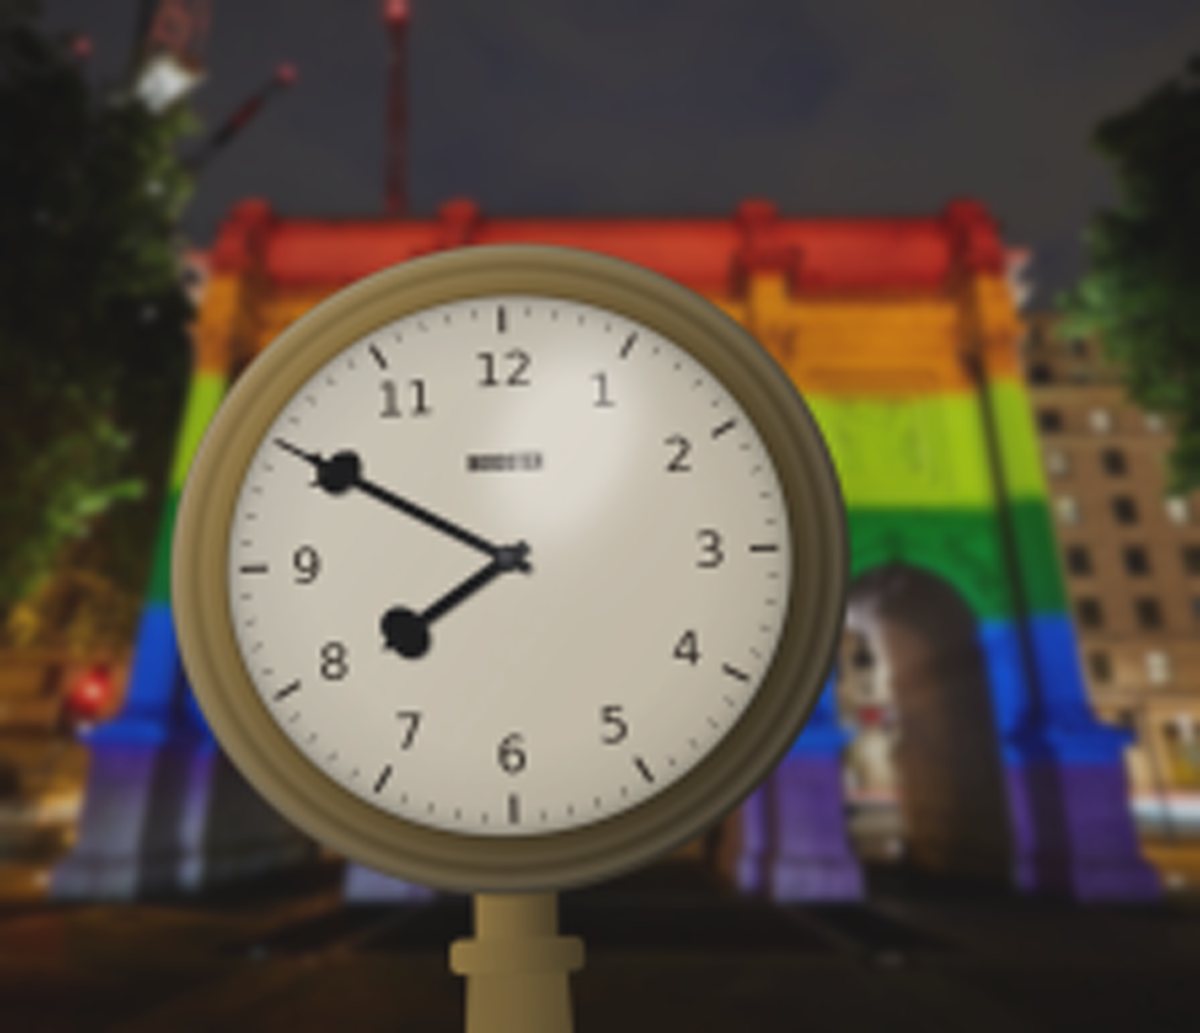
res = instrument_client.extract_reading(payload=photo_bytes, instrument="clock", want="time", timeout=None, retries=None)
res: 7:50
